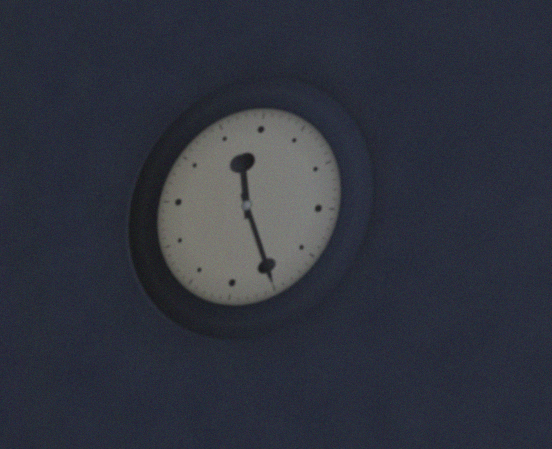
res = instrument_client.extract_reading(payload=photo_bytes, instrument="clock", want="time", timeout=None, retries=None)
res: 11:25
